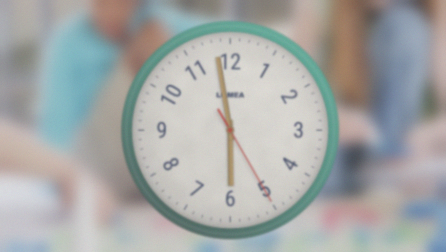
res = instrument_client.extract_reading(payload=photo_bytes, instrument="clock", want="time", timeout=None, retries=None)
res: 5:58:25
